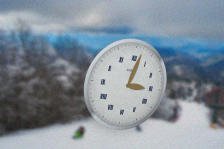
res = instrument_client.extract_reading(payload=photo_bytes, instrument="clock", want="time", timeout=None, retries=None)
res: 3:02
